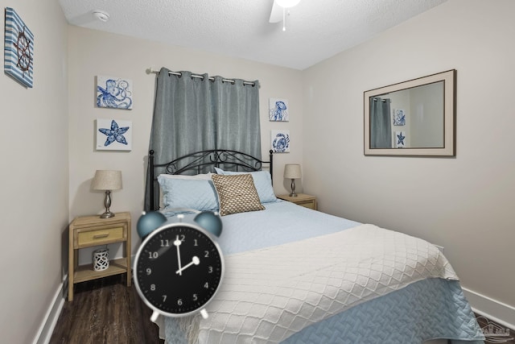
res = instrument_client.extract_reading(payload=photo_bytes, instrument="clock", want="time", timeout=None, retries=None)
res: 1:59
